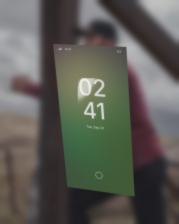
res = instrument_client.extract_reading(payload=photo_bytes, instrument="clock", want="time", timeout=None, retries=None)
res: 2:41
